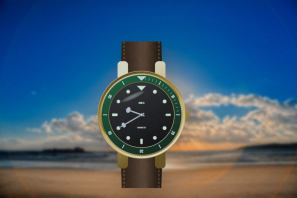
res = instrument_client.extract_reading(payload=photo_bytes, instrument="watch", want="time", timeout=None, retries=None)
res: 9:40
